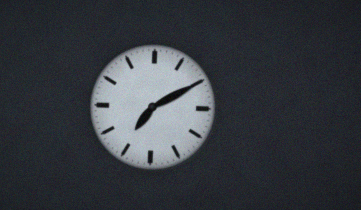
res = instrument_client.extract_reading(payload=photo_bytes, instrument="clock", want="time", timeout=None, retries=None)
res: 7:10
